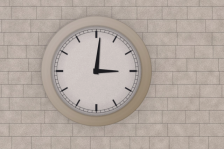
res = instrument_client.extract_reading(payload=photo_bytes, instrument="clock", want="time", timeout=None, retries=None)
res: 3:01
